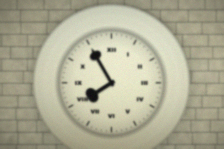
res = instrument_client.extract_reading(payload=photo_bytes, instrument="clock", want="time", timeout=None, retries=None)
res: 7:55
